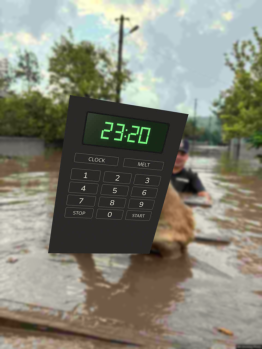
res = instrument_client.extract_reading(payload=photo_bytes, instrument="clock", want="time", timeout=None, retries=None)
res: 23:20
